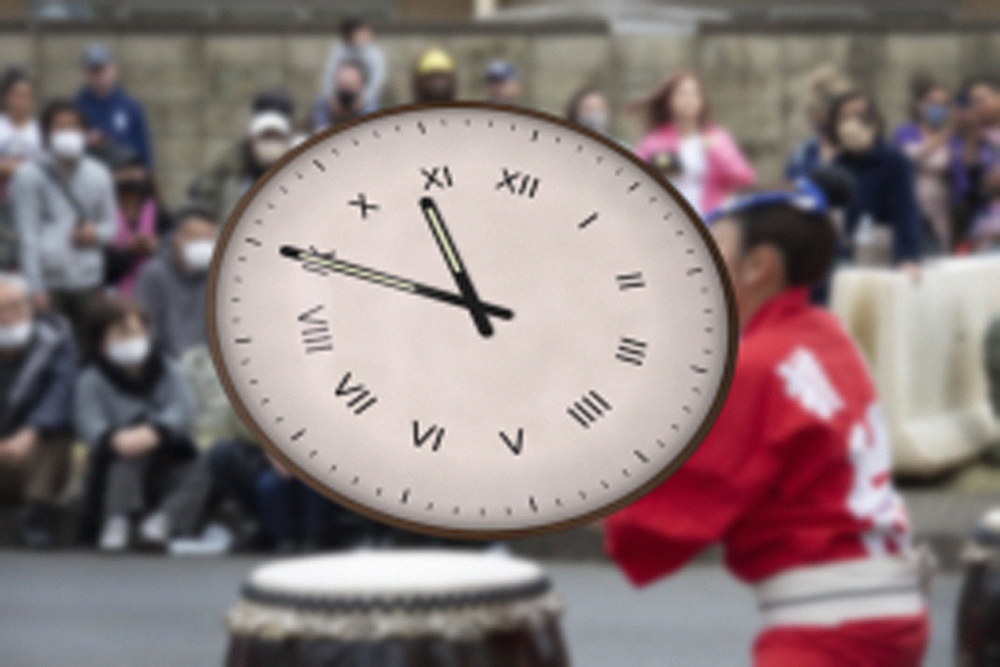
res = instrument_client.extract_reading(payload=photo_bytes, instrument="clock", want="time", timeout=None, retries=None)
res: 10:45
